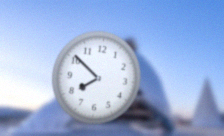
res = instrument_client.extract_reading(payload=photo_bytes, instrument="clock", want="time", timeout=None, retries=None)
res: 7:51
